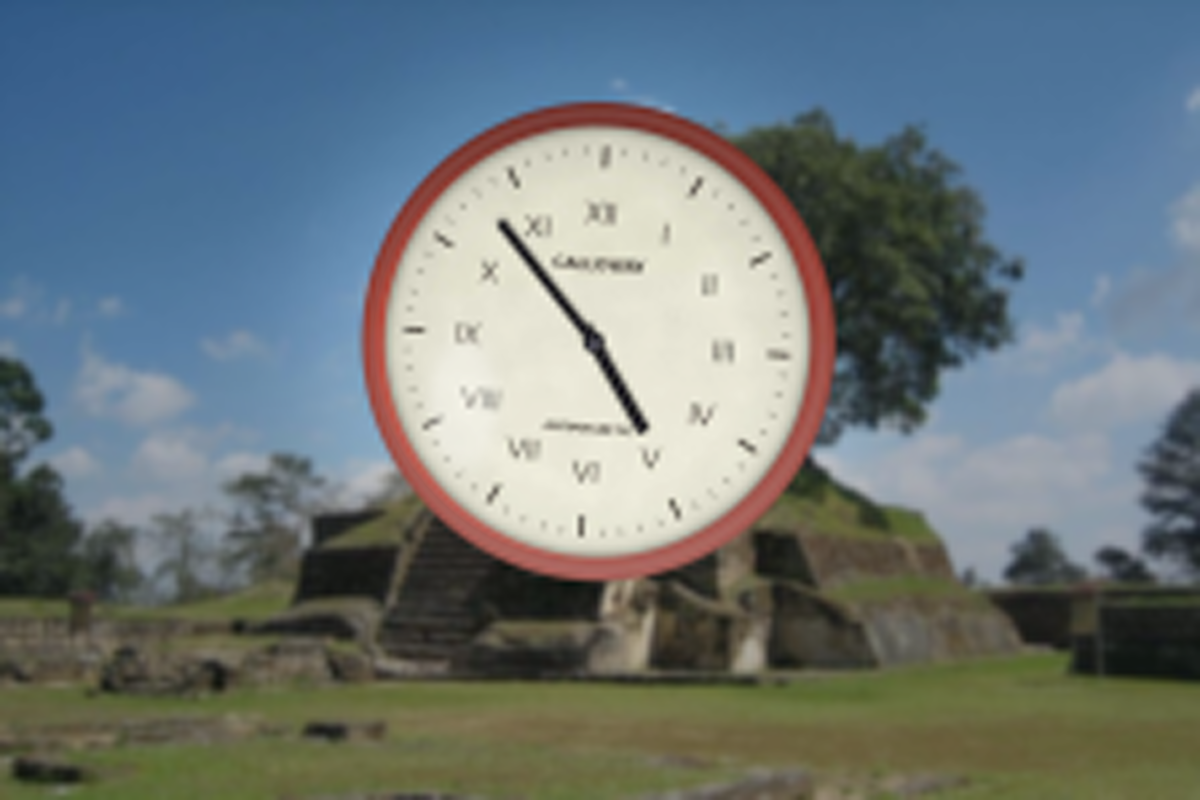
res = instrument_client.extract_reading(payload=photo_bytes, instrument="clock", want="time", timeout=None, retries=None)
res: 4:53
